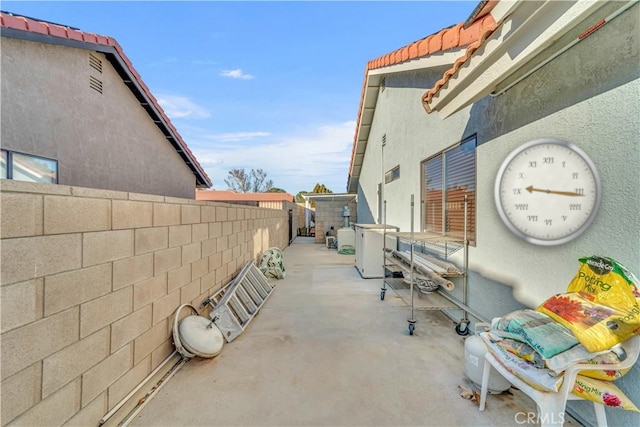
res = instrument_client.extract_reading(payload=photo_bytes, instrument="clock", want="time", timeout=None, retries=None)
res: 9:16
